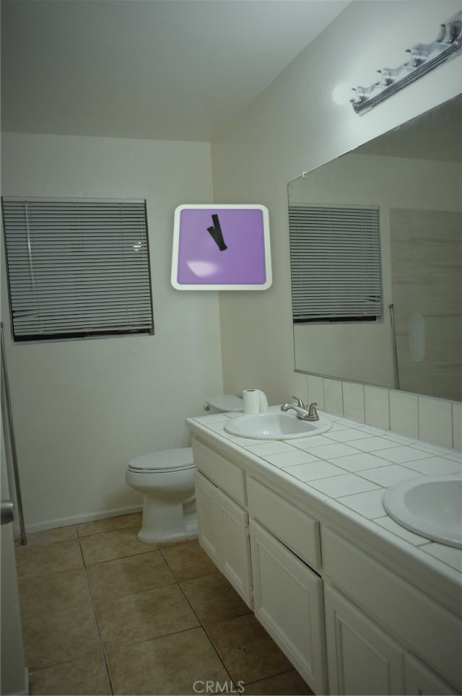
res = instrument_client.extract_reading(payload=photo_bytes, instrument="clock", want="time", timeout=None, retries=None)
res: 10:58
